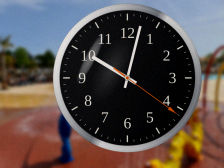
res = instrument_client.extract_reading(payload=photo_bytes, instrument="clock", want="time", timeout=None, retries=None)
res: 10:02:21
